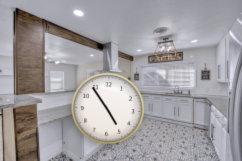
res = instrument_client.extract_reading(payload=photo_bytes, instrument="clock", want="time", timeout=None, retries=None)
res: 4:54
